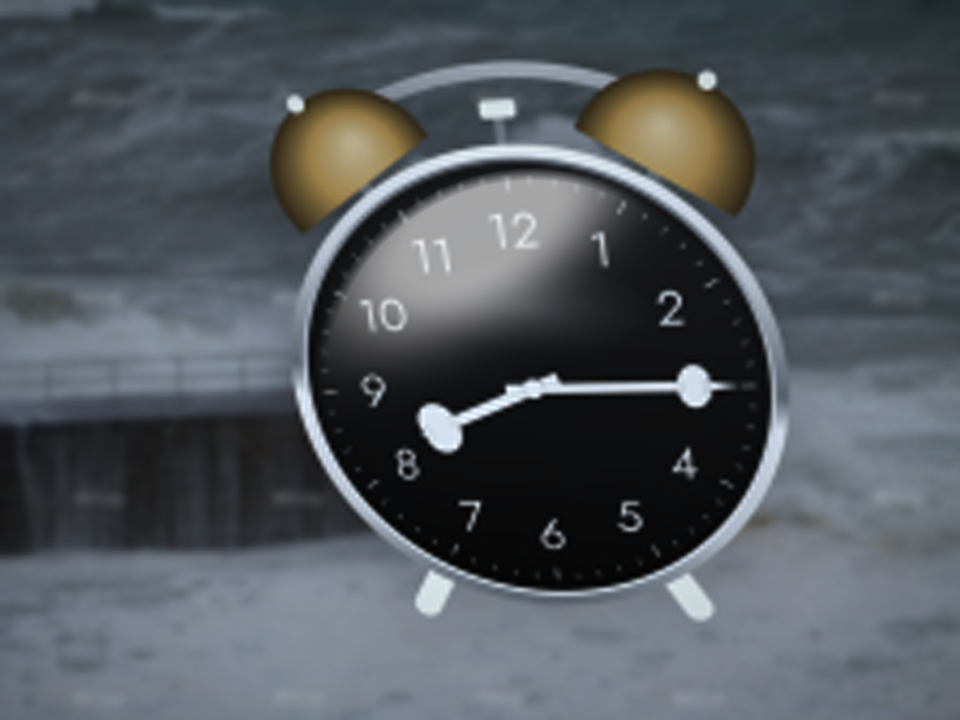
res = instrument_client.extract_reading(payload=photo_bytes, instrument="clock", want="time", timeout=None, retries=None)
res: 8:15
